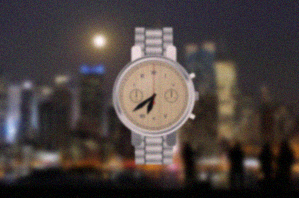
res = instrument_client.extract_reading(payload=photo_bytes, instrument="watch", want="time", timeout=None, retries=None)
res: 6:39
